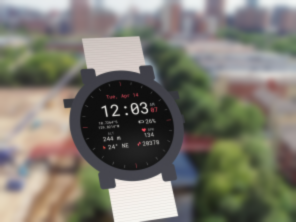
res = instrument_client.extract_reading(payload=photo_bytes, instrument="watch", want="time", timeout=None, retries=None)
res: 12:03
